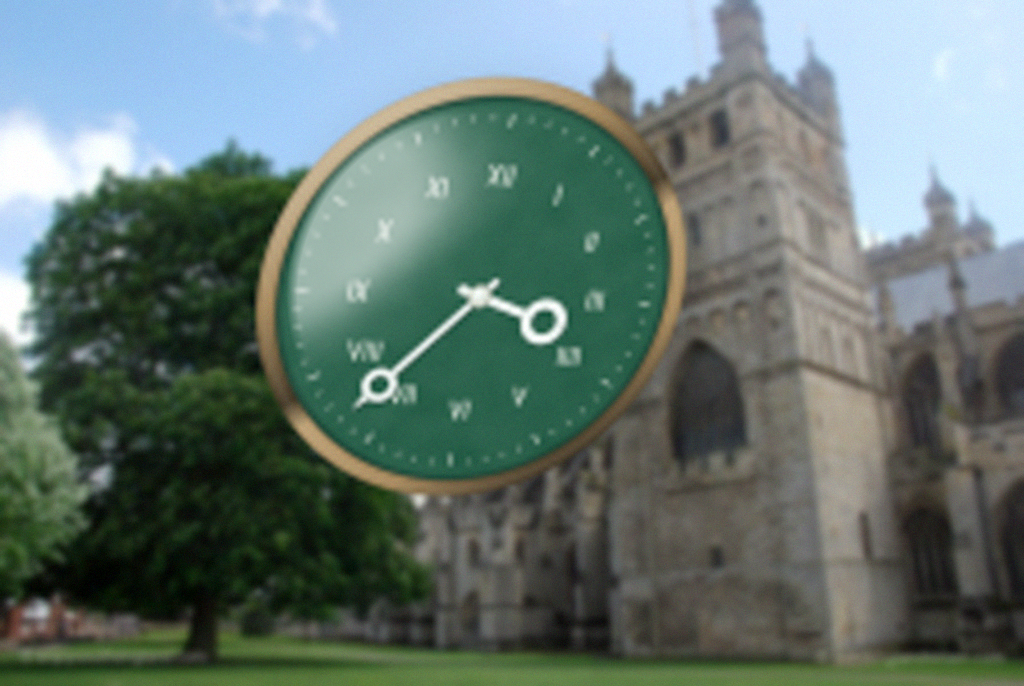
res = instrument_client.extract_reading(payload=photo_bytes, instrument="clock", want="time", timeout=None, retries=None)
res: 3:37
